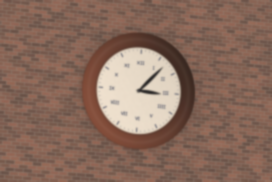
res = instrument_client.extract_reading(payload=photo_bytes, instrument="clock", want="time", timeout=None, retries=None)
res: 3:07
